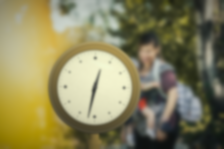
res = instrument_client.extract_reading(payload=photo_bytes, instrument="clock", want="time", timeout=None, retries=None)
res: 12:32
